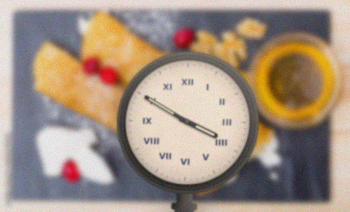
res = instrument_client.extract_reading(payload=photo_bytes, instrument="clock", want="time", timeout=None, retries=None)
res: 3:50
